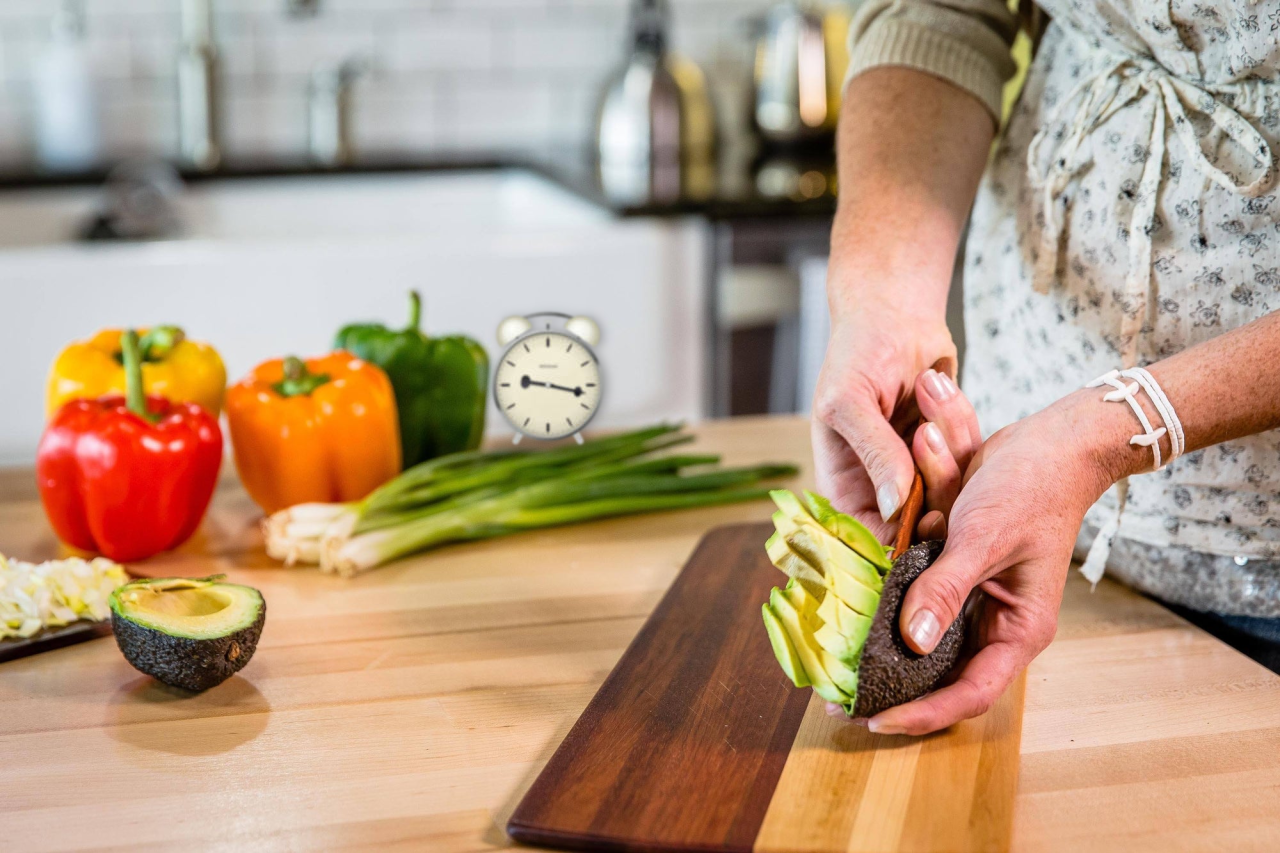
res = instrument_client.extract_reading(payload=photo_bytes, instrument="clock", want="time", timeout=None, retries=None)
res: 9:17
